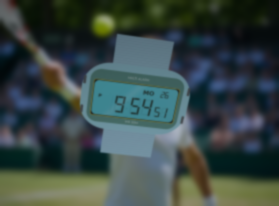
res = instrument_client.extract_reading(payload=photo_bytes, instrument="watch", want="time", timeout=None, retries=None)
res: 9:54:51
